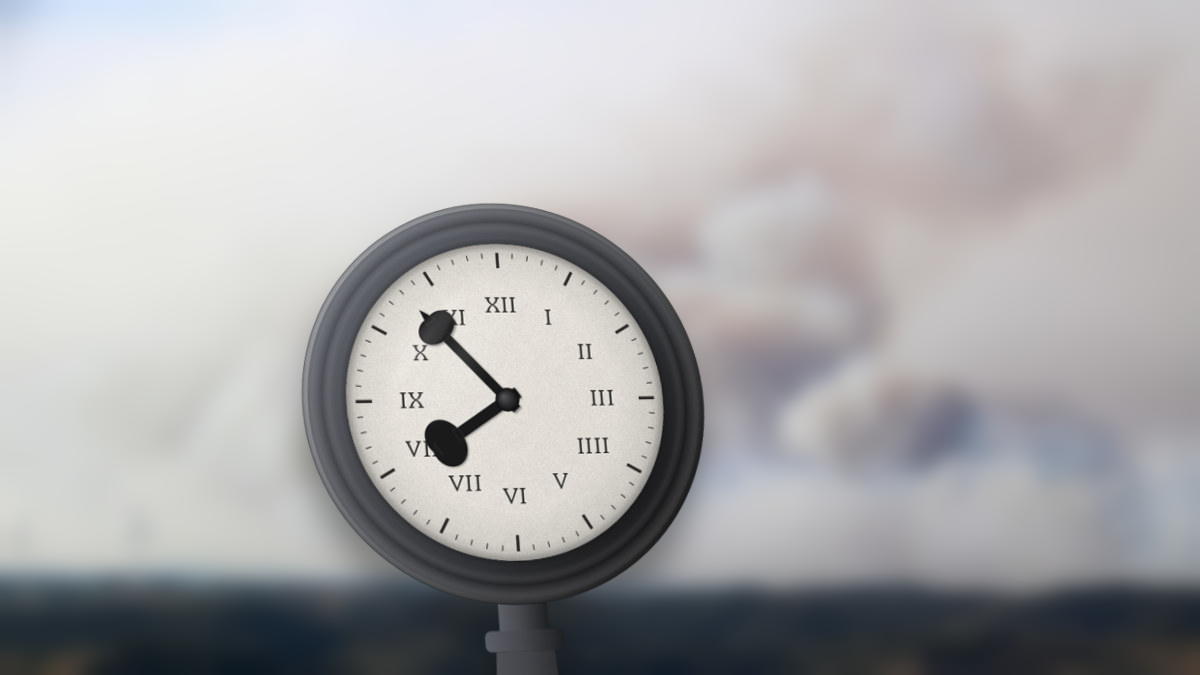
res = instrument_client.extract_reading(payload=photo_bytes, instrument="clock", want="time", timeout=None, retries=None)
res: 7:53
